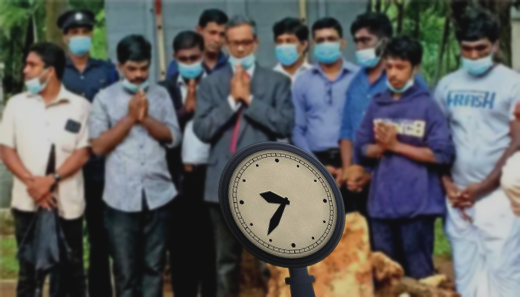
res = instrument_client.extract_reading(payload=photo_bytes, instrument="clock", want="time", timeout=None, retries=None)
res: 9:36
